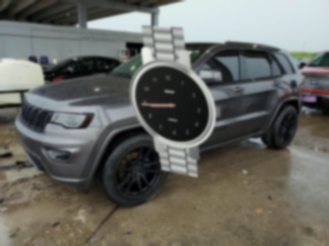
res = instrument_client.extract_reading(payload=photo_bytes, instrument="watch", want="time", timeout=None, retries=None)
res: 8:44
